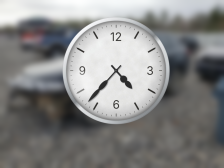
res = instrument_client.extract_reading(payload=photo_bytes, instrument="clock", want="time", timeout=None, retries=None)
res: 4:37
